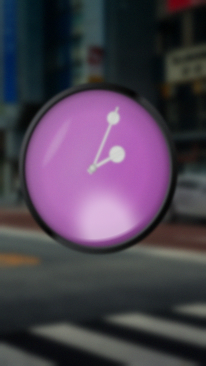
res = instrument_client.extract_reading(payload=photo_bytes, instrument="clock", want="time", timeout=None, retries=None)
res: 2:04
